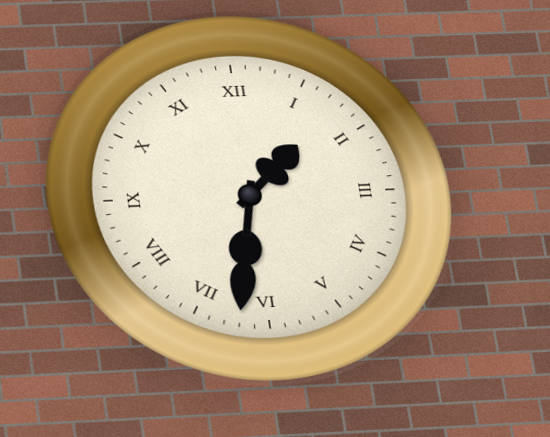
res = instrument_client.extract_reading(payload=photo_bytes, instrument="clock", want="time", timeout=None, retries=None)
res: 1:32
